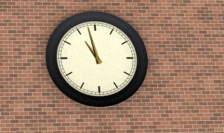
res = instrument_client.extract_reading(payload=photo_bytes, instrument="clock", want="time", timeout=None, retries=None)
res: 10:58
